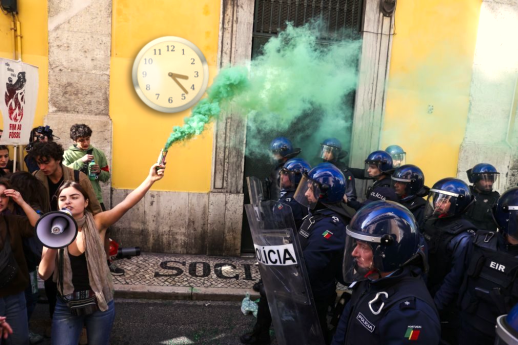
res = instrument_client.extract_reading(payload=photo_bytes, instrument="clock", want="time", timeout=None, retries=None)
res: 3:23
